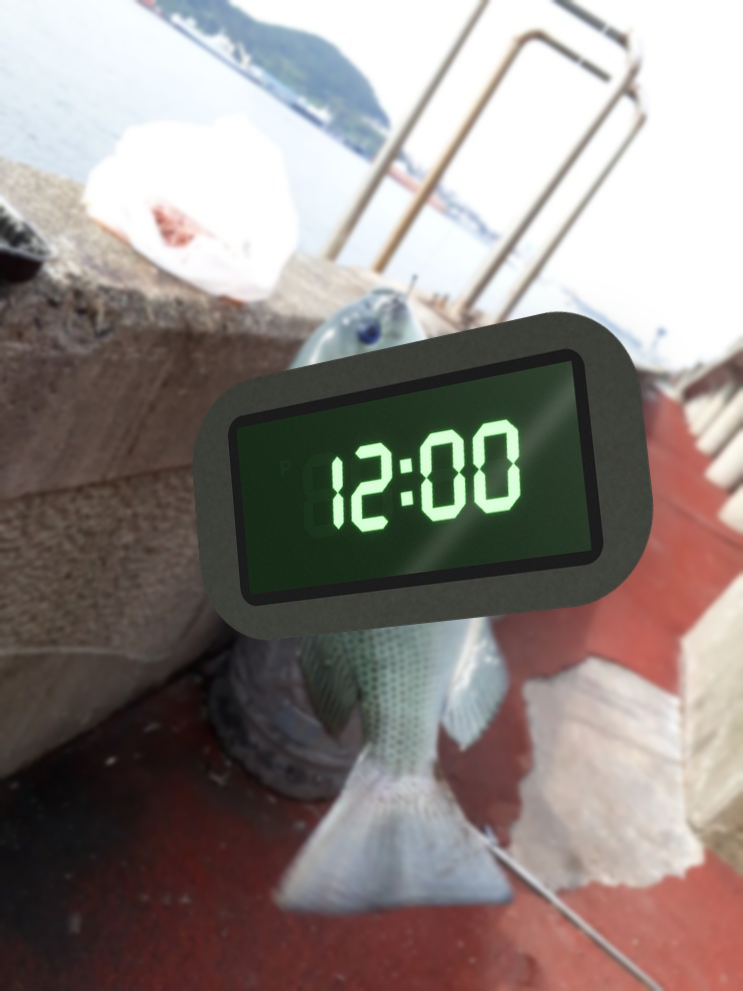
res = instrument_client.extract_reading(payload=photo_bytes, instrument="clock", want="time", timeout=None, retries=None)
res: 12:00
